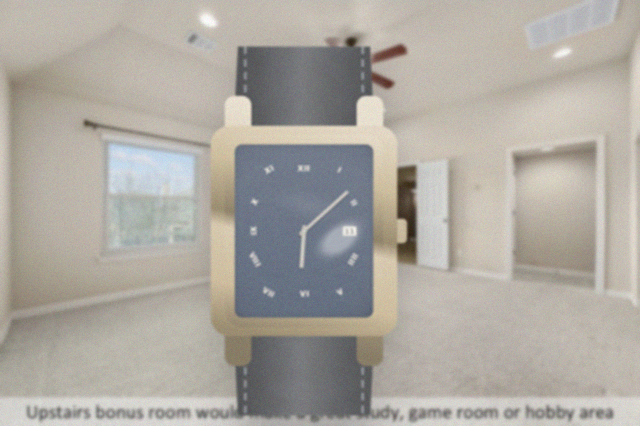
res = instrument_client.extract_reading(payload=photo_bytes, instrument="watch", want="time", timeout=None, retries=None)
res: 6:08
